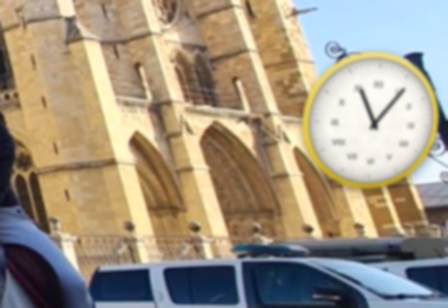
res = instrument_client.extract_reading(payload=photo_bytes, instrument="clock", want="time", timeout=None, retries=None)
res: 11:06
